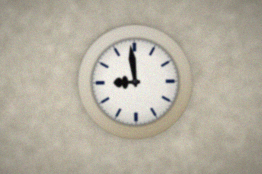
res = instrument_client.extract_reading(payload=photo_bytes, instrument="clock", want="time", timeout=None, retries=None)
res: 8:59
